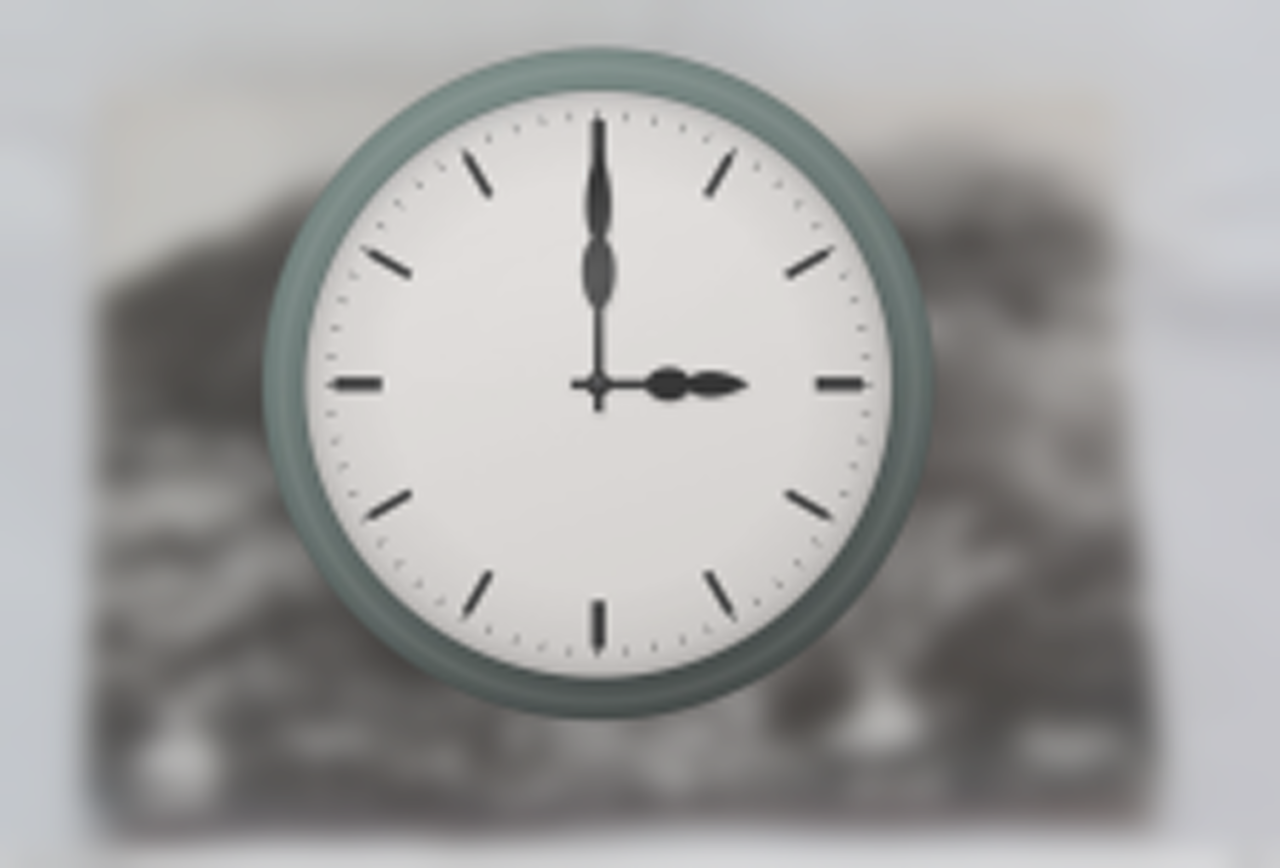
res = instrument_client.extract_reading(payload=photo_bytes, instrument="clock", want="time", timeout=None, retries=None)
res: 3:00
